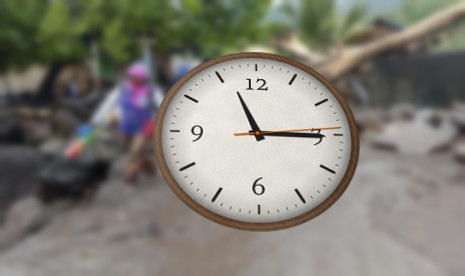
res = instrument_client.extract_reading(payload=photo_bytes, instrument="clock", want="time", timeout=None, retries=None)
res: 11:15:14
